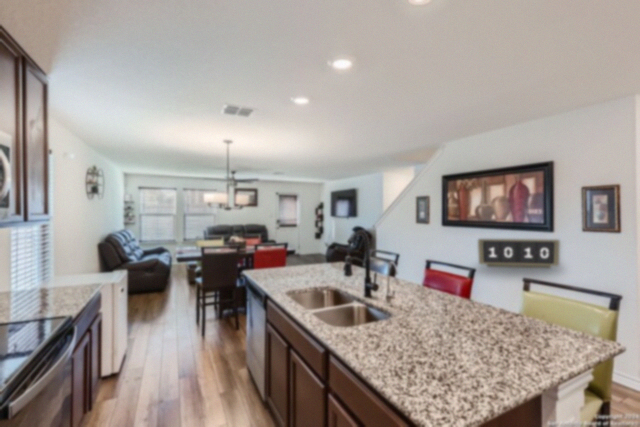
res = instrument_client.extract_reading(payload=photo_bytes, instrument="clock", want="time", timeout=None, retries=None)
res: 10:10
